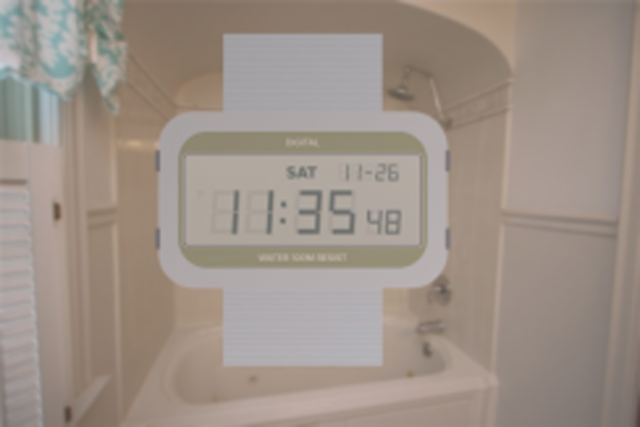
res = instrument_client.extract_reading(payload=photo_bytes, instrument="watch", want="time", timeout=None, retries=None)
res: 11:35:48
